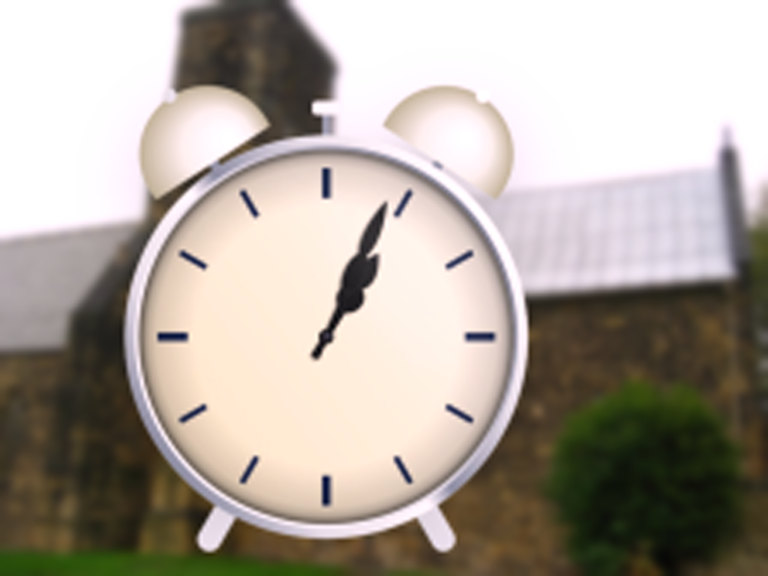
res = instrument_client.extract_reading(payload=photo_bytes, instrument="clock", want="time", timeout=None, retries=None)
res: 1:04
